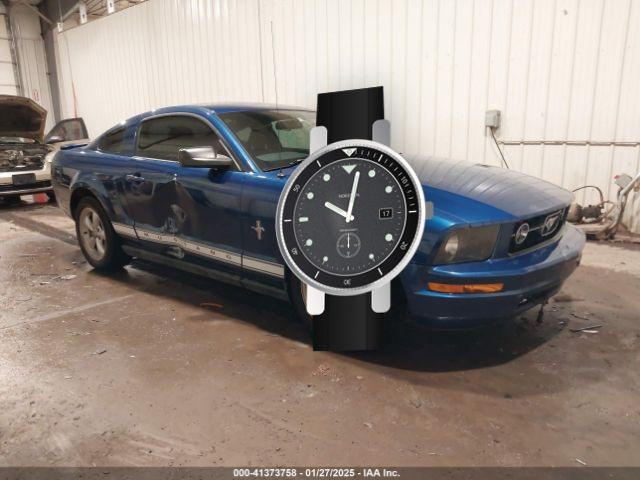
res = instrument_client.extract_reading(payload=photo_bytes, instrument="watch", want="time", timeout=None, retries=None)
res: 10:02
